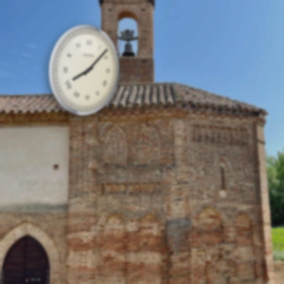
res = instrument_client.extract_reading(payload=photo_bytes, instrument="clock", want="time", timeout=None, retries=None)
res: 8:08
